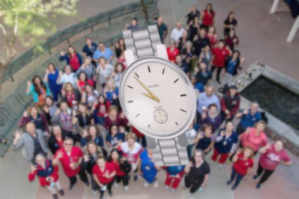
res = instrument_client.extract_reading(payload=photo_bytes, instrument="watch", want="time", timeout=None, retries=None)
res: 9:54
